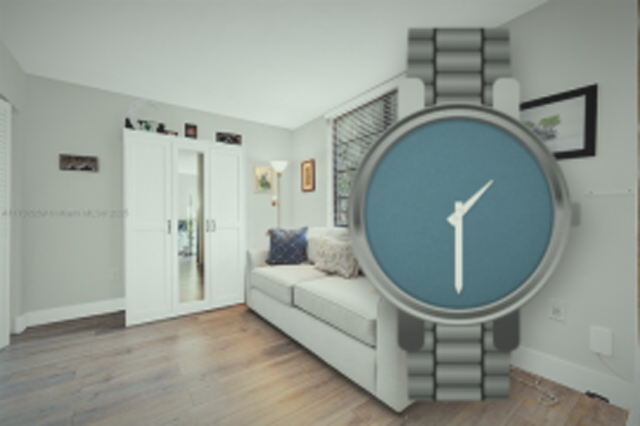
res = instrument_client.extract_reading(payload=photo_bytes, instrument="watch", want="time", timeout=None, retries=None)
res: 1:30
